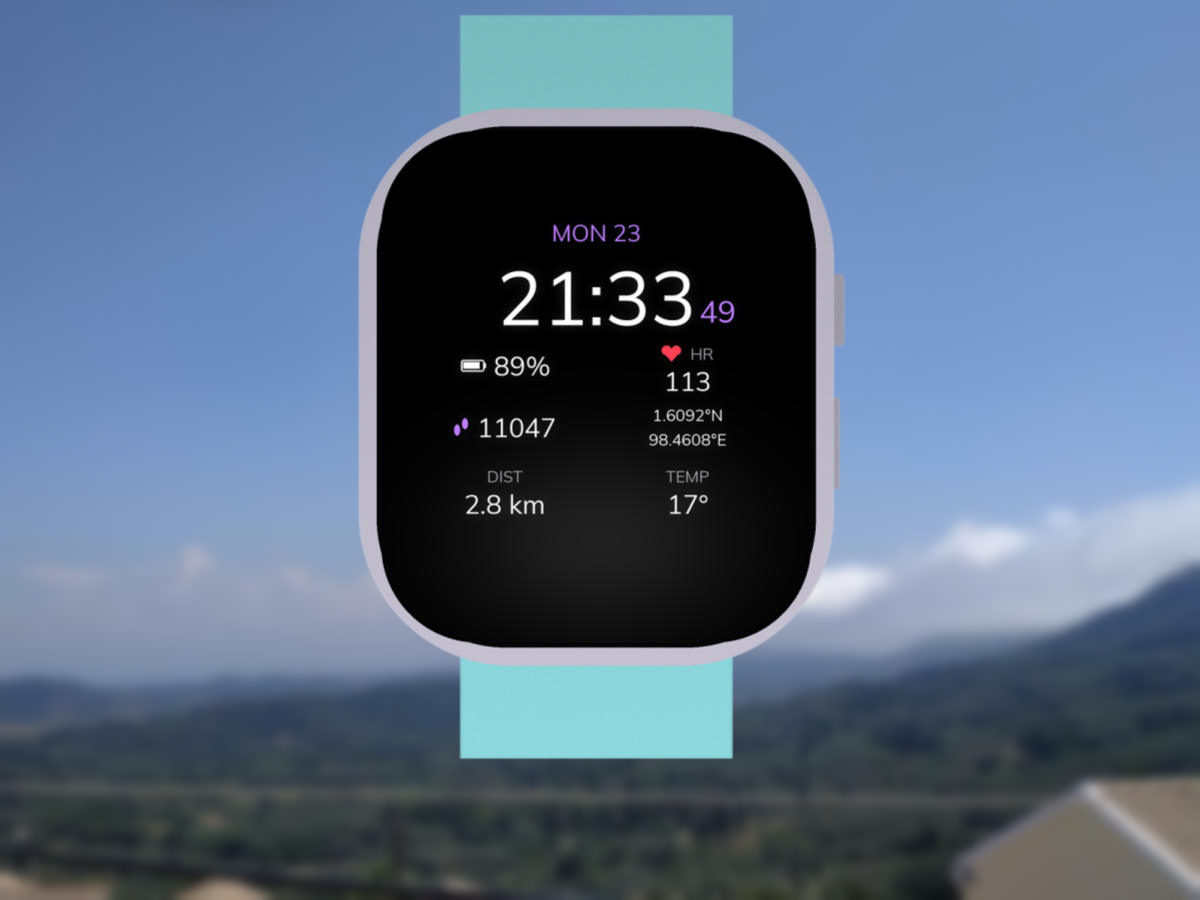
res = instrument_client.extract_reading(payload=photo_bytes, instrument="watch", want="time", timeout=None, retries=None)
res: 21:33:49
